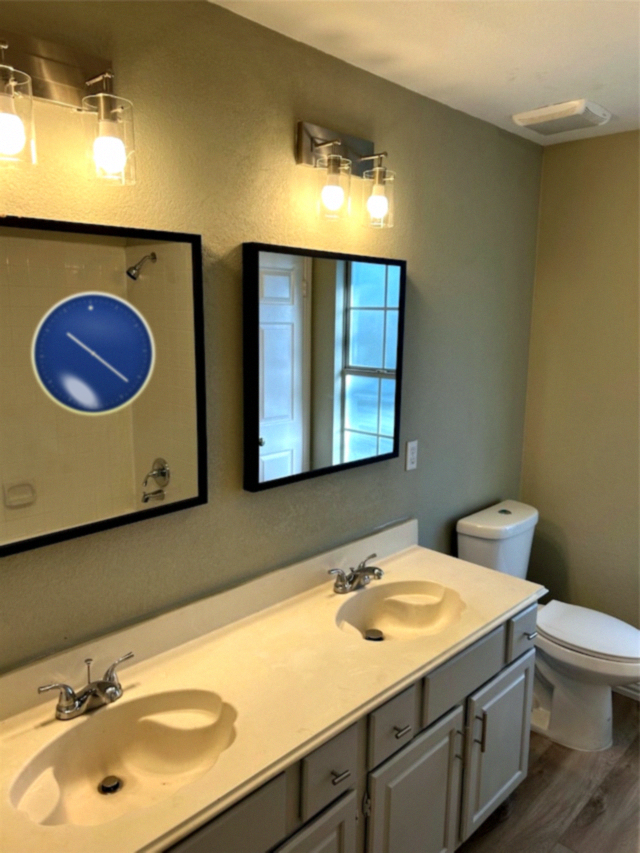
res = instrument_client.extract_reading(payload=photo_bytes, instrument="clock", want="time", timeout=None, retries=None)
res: 10:22
